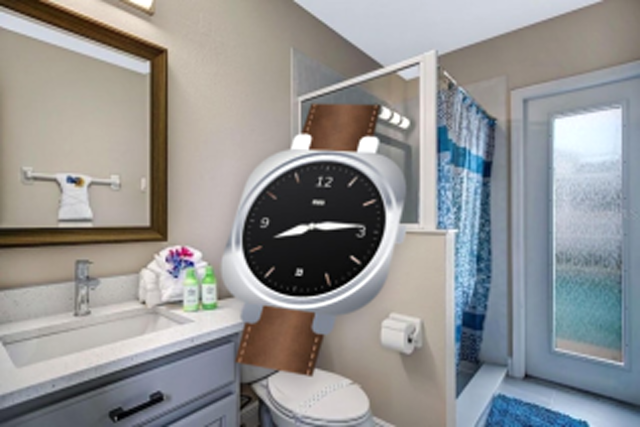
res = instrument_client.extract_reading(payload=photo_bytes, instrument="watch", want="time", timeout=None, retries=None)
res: 8:14
